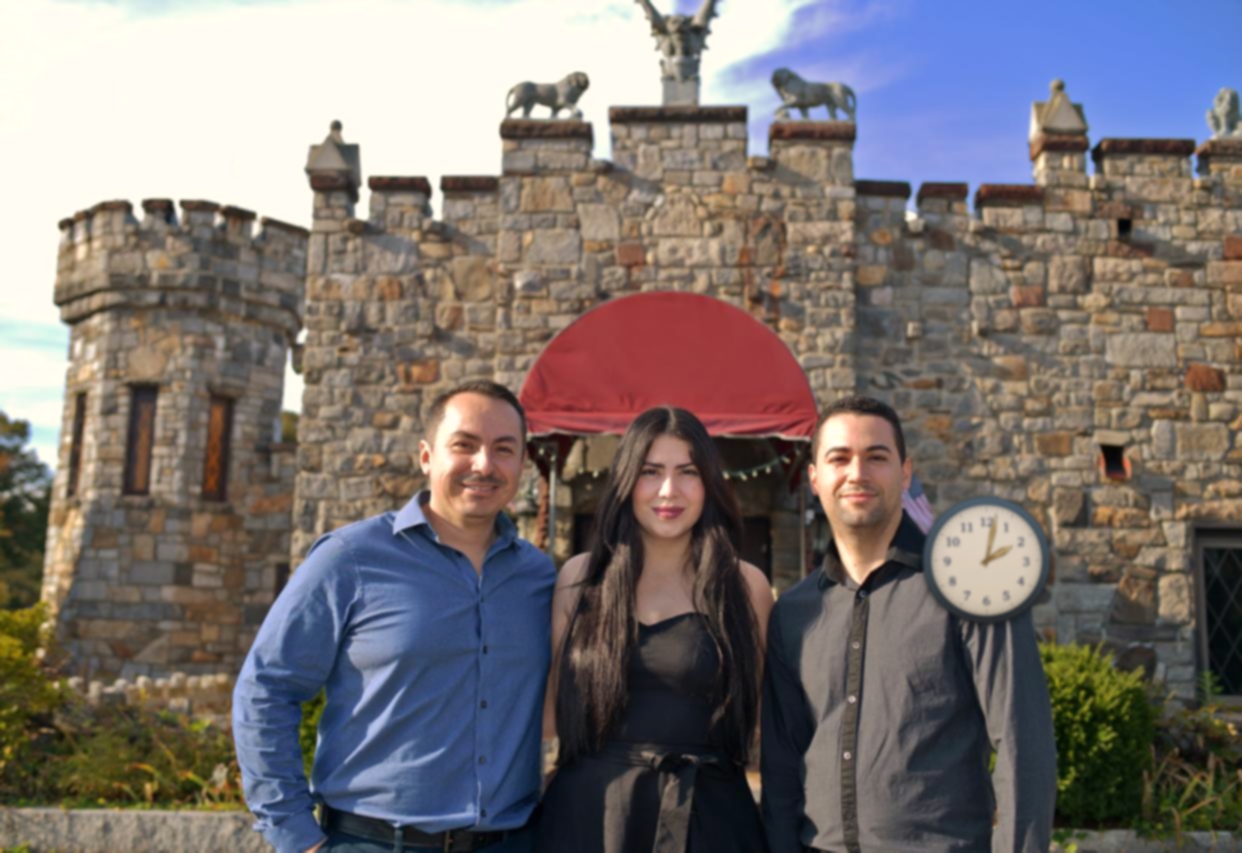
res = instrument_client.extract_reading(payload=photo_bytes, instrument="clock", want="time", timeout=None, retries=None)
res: 2:02
